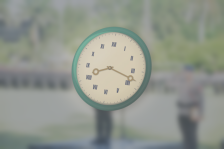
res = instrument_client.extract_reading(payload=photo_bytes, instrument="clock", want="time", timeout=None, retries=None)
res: 8:18
